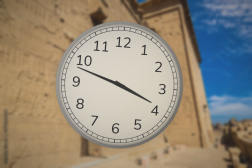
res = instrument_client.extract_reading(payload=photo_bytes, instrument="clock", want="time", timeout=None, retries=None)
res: 3:48
